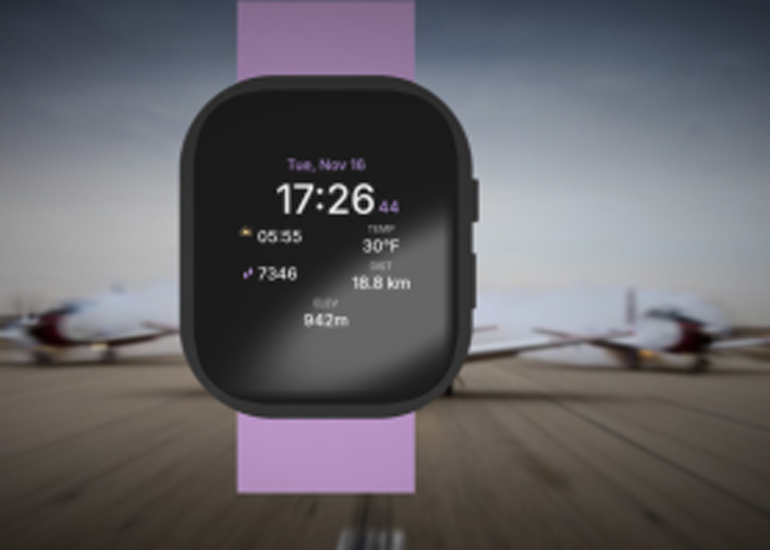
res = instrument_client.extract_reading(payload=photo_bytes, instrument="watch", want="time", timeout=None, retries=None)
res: 17:26
